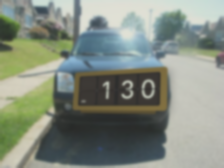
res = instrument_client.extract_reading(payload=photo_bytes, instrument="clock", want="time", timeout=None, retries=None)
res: 1:30
